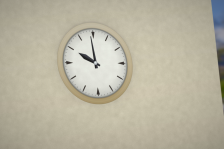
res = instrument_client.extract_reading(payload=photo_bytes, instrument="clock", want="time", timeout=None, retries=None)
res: 9:59
